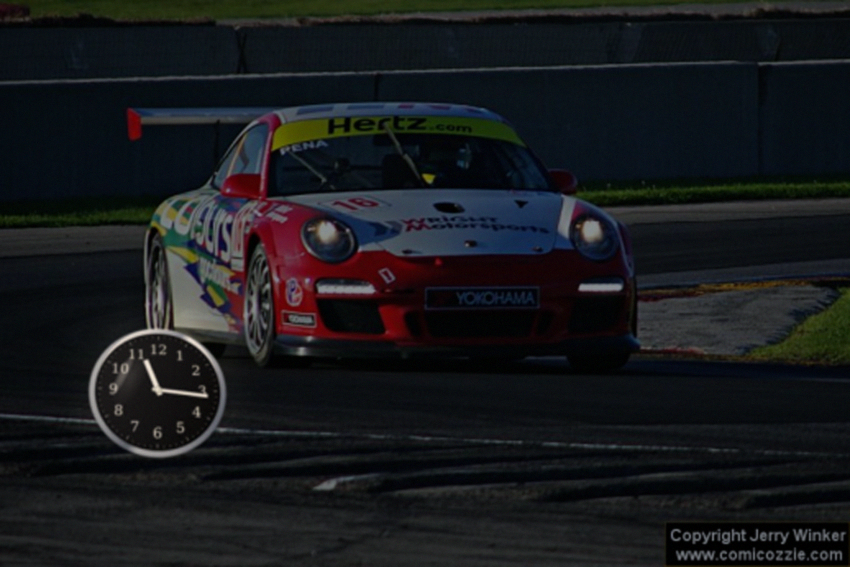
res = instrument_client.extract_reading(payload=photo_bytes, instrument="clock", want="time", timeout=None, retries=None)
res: 11:16
